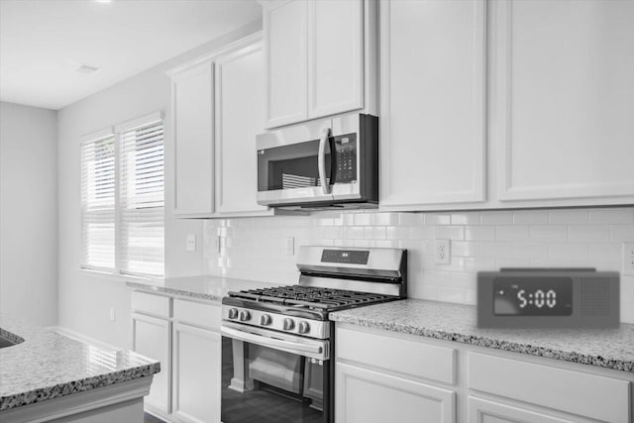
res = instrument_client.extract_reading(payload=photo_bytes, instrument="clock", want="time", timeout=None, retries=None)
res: 5:00
